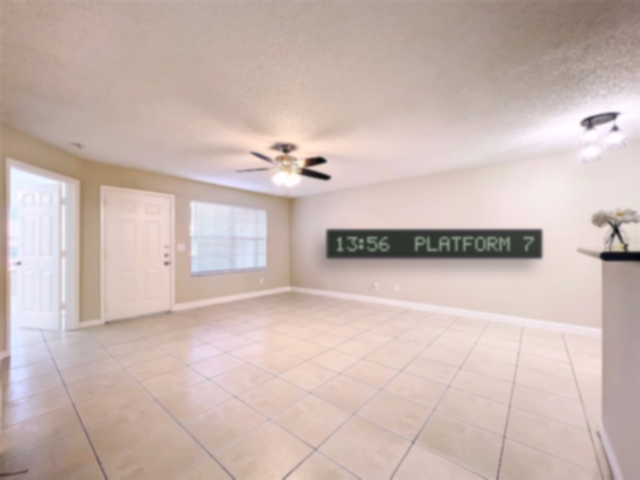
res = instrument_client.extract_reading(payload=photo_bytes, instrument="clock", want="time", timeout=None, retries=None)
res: 13:56
